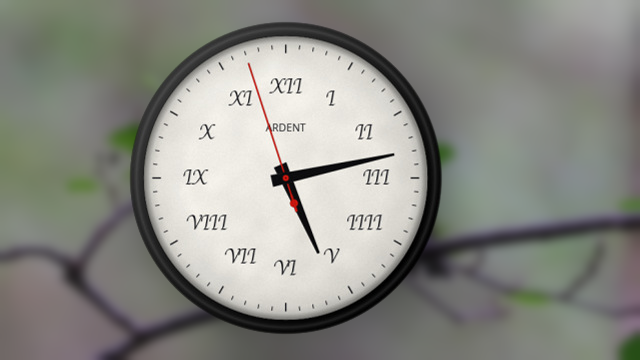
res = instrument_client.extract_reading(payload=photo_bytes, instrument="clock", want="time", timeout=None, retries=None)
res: 5:12:57
